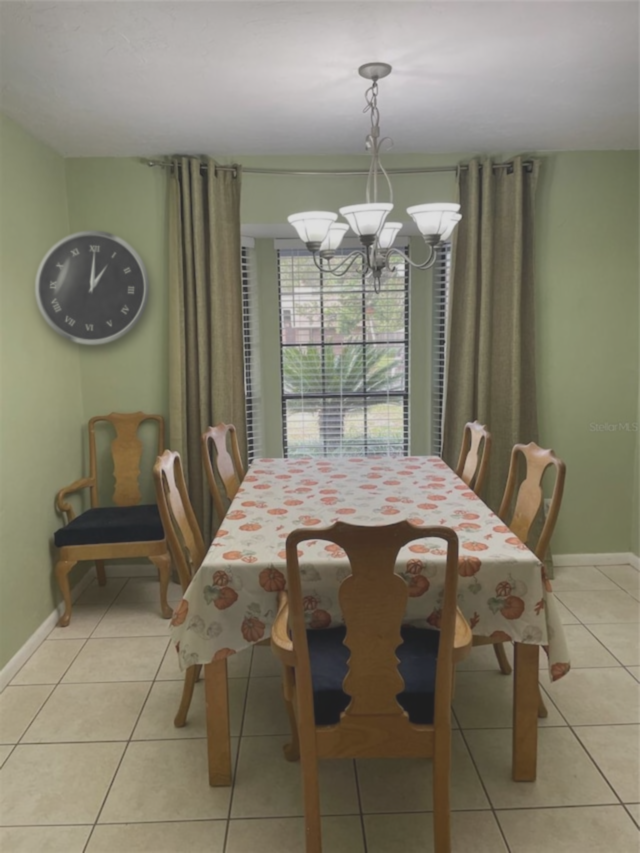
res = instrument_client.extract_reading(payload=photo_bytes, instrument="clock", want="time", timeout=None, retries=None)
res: 1:00
